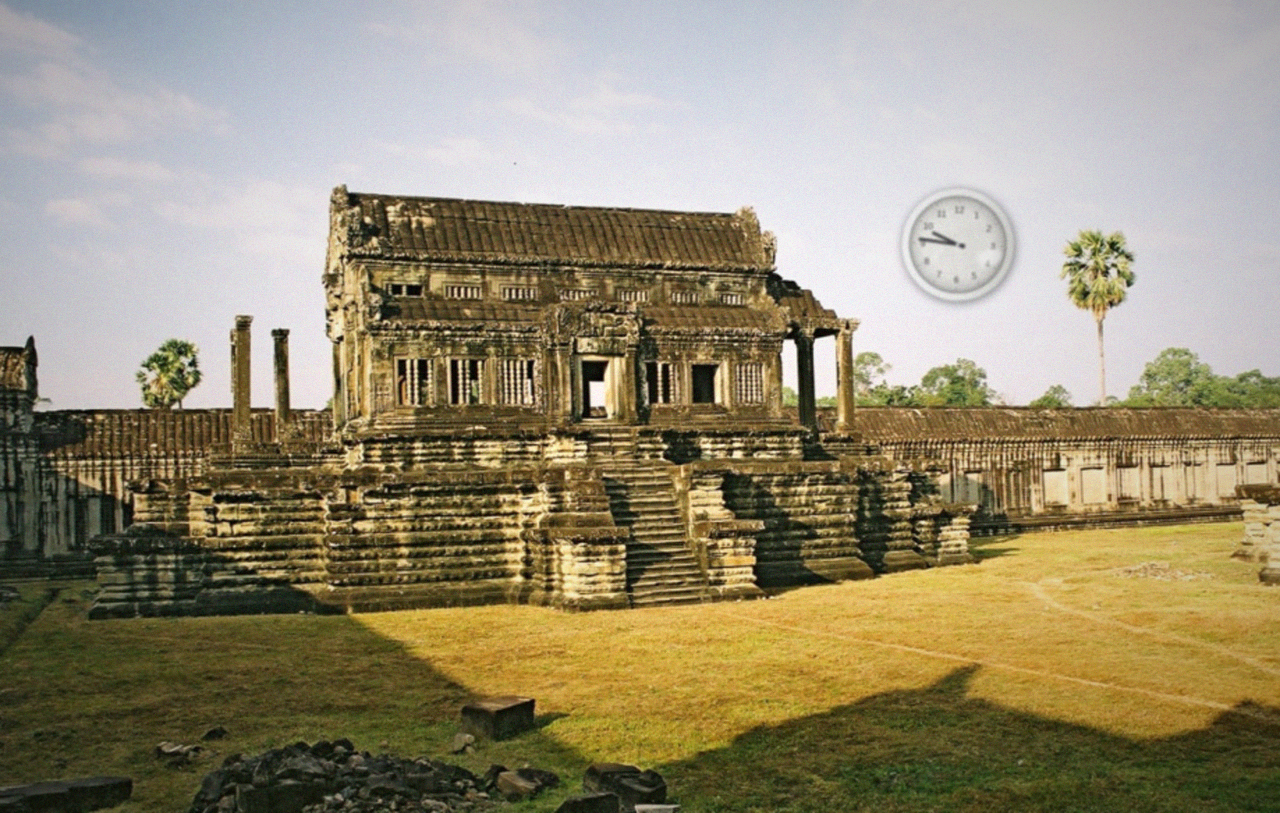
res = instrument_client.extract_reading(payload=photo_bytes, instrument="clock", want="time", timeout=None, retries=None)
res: 9:46
